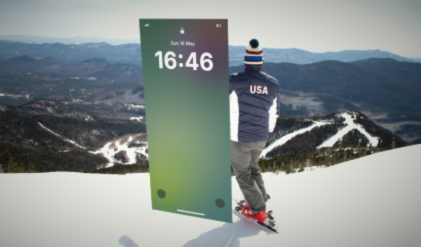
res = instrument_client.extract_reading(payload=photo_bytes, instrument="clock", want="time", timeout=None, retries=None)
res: 16:46
